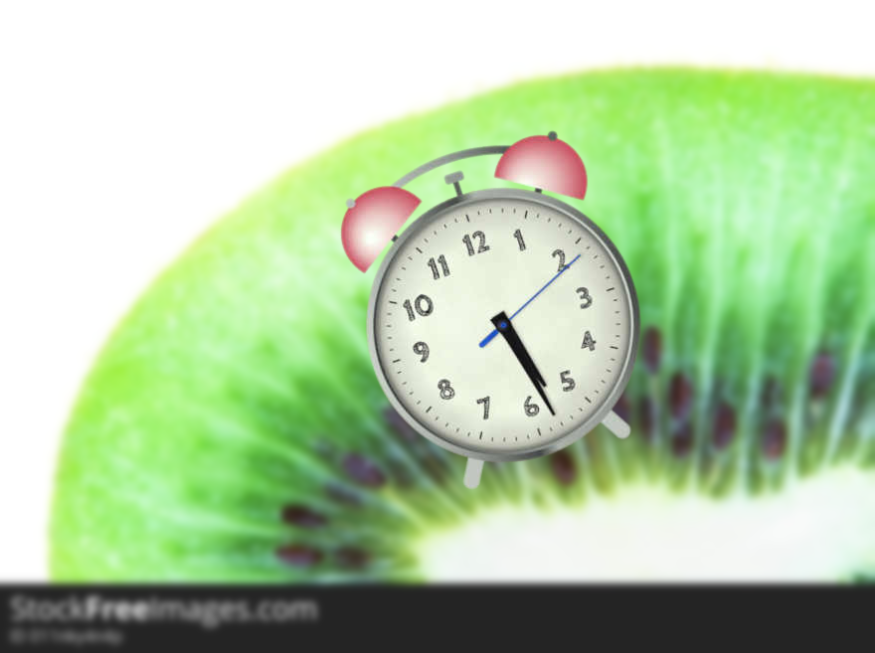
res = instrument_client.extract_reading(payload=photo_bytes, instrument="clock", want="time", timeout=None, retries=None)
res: 5:28:11
